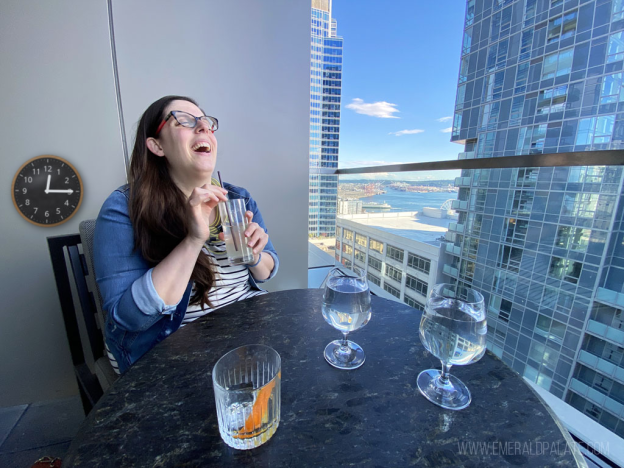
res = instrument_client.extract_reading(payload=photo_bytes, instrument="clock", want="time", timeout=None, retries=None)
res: 12:15
